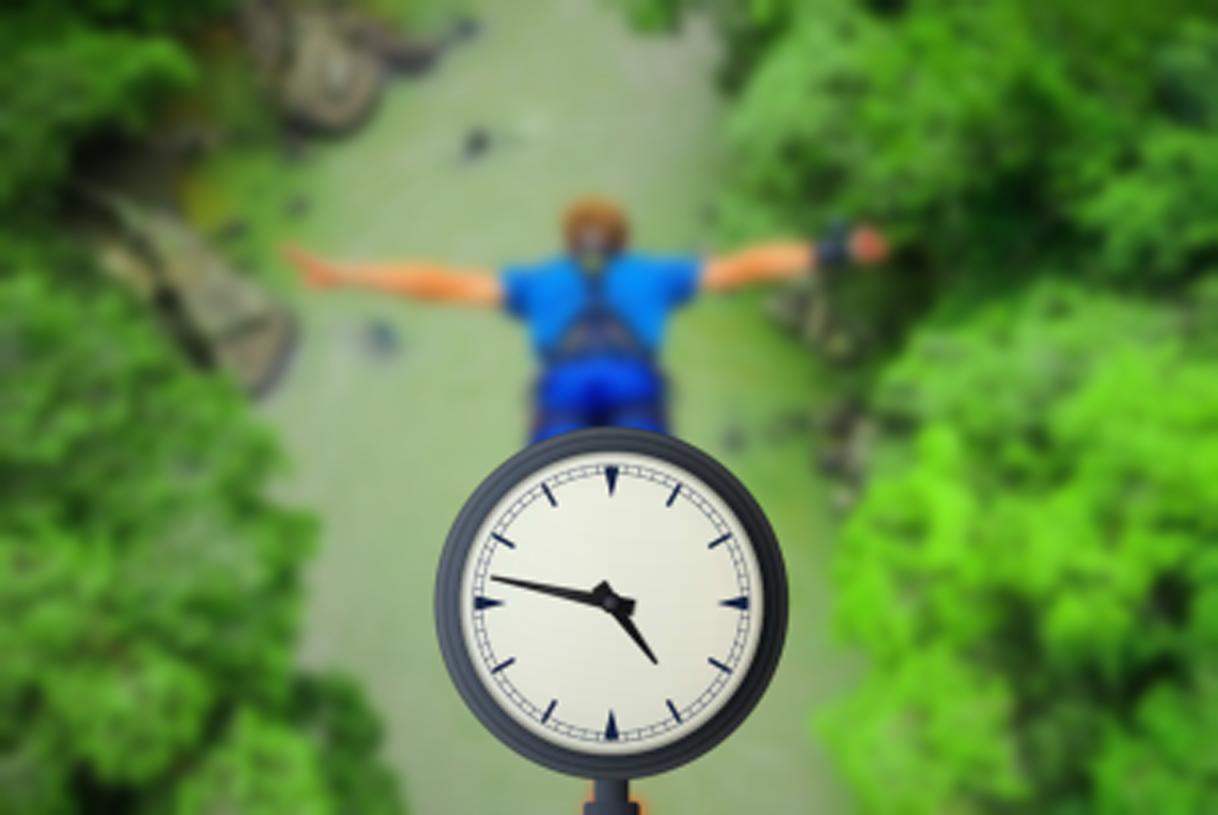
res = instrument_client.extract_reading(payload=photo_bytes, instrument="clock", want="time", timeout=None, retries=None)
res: 4:47
